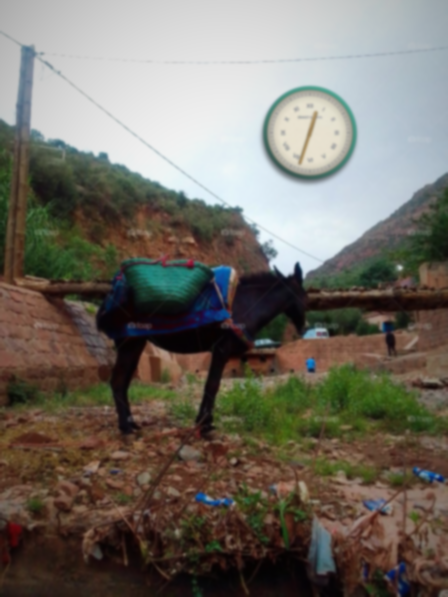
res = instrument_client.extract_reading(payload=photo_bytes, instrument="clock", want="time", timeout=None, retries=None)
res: 12:33
